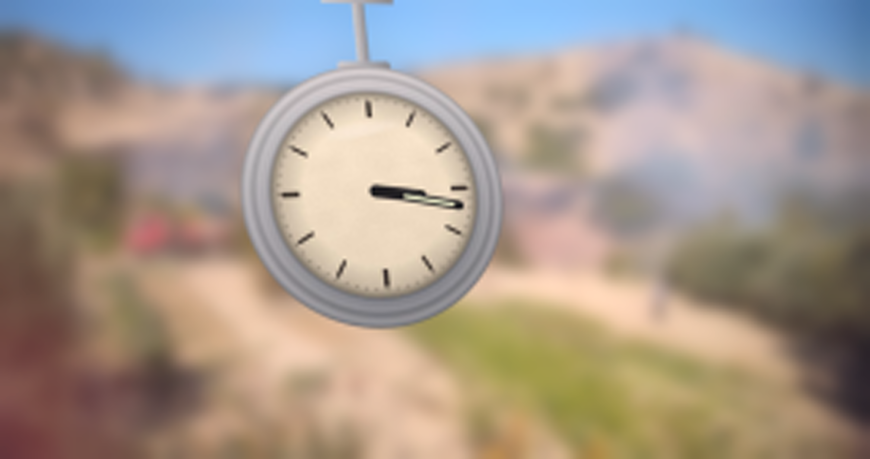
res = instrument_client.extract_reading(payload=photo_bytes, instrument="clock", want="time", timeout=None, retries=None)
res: 3:17
